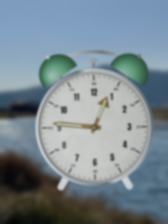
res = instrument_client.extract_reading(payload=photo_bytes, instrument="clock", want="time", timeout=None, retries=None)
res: 12:46
